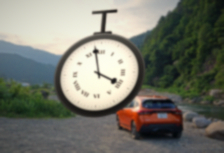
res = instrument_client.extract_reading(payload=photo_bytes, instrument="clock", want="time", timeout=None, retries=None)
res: 3:58
